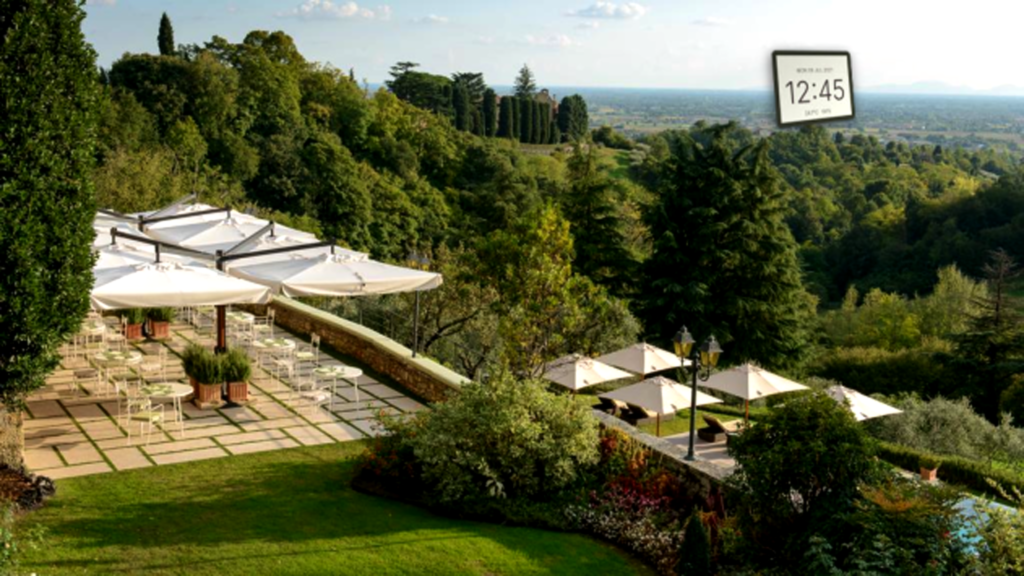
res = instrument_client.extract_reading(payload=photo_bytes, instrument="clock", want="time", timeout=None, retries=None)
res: 12:45
